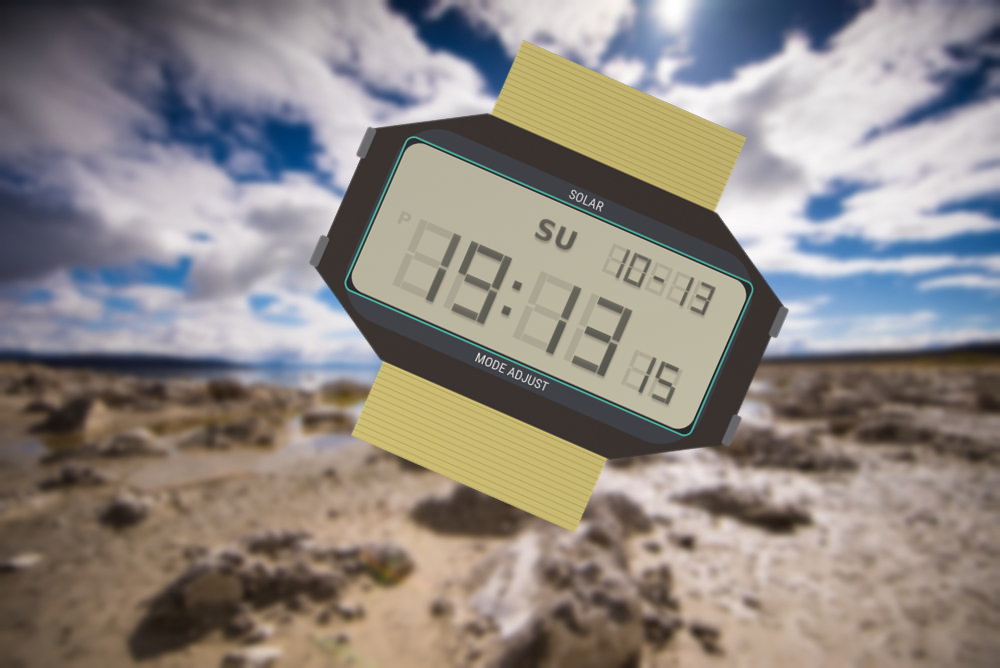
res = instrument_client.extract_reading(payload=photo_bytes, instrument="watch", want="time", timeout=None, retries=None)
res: 19:13:15
